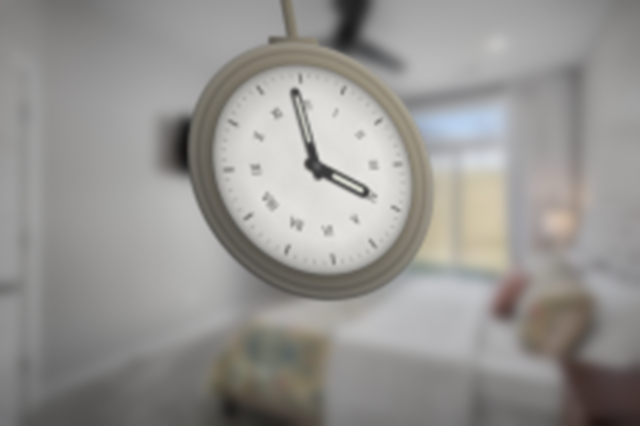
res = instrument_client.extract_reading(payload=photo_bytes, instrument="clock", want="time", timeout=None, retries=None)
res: 3:59
